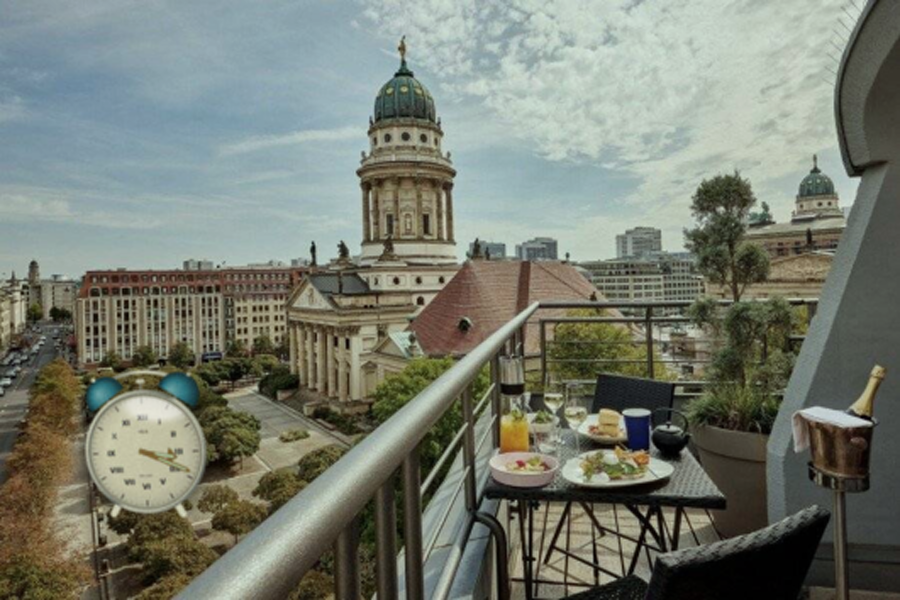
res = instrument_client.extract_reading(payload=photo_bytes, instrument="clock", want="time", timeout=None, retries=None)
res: 3:19
